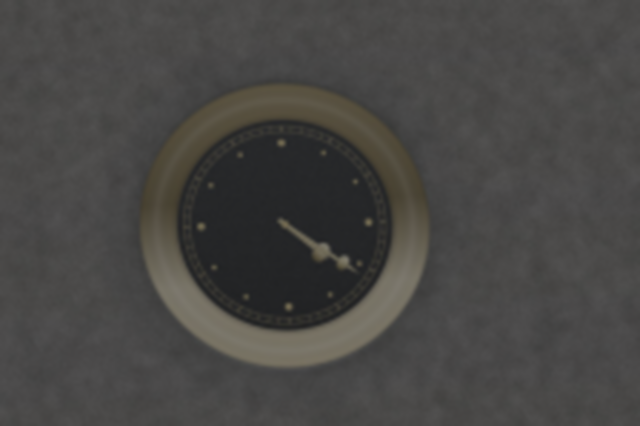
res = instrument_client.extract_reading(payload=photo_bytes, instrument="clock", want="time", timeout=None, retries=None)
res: 4:21
